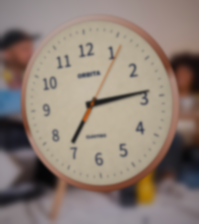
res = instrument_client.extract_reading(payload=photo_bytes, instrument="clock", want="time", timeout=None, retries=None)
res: 7:14:06
